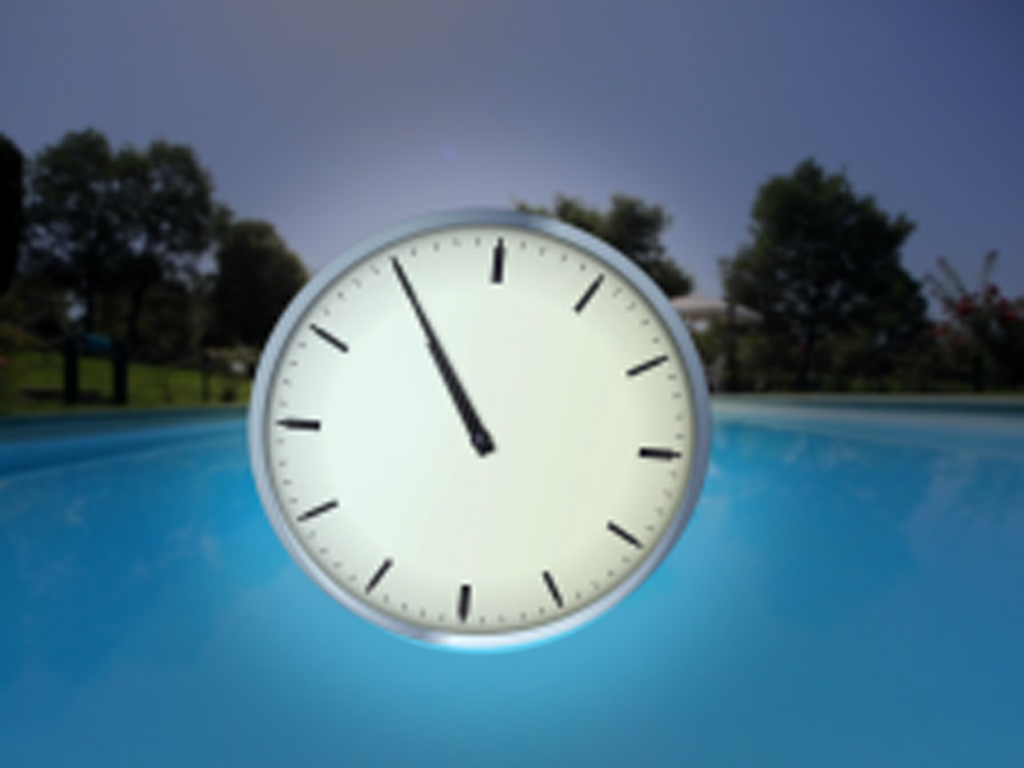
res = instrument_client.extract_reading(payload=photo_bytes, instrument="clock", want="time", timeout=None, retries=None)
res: 10:55
